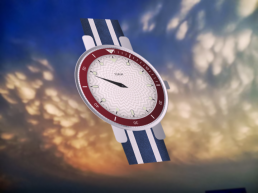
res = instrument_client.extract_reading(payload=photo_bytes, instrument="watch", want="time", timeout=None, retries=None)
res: 9:49
